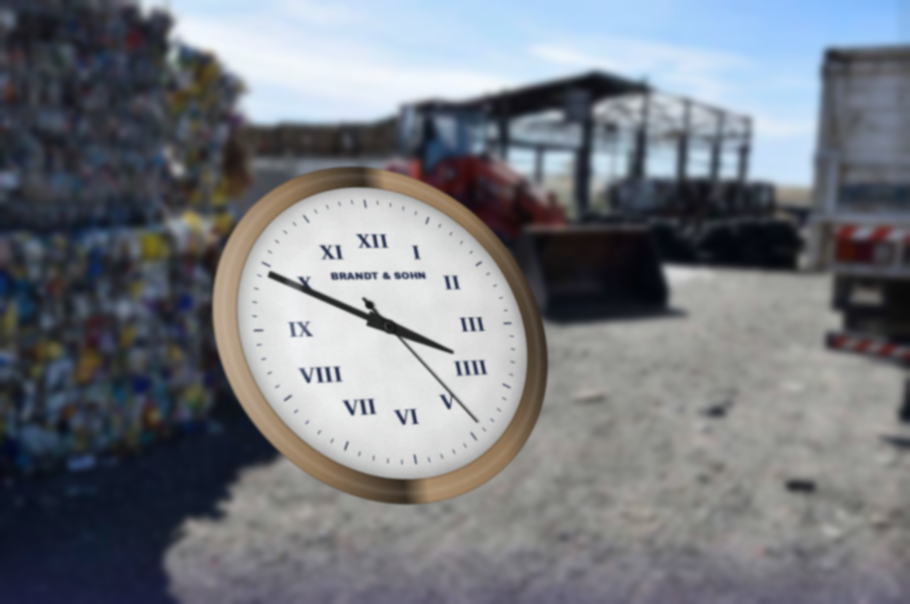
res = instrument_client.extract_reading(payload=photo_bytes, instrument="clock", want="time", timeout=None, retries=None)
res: 3:49:24
